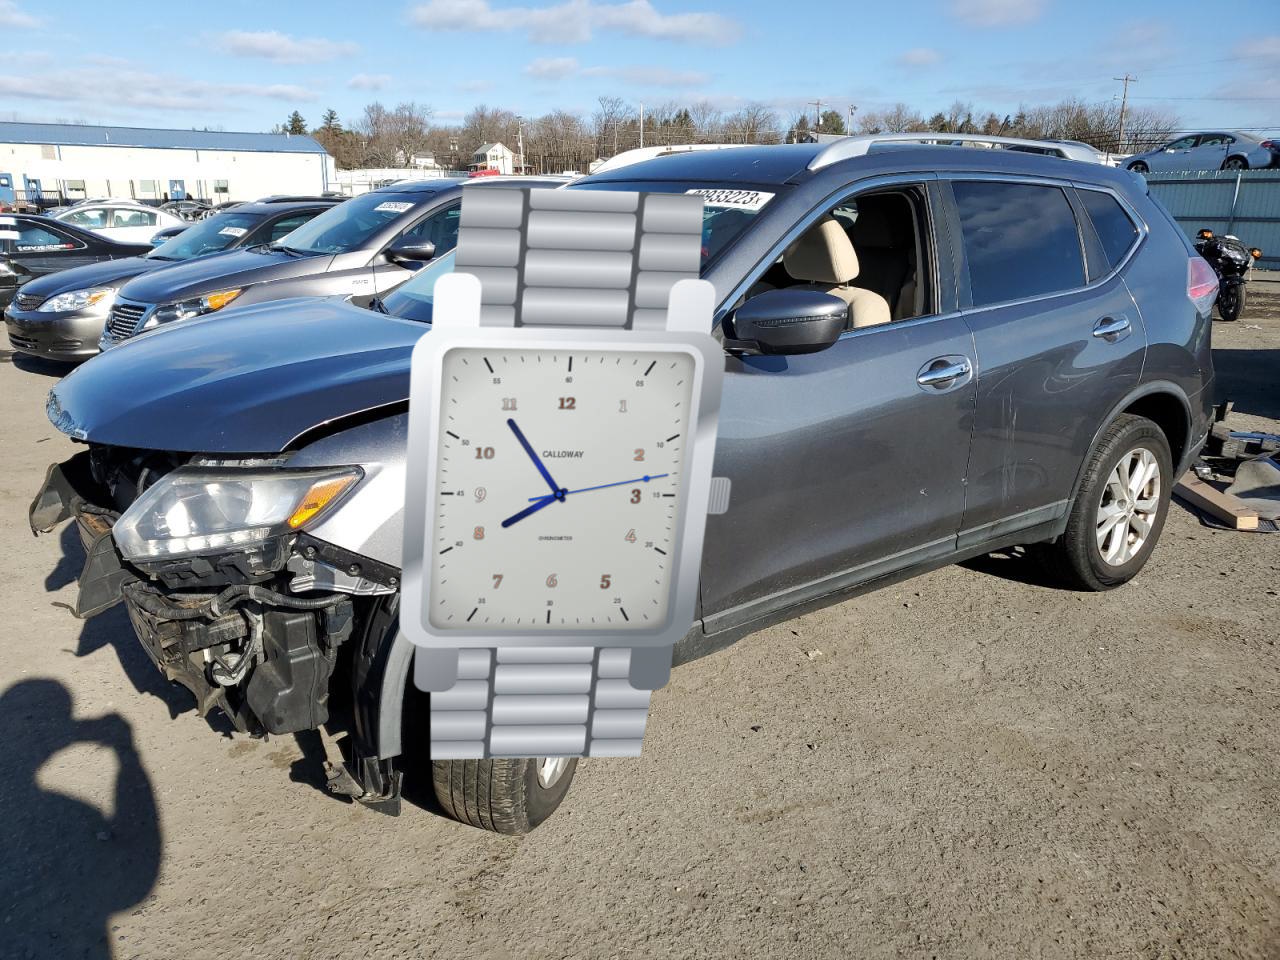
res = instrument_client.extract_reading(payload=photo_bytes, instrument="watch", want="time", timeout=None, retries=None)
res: 7:54:13
